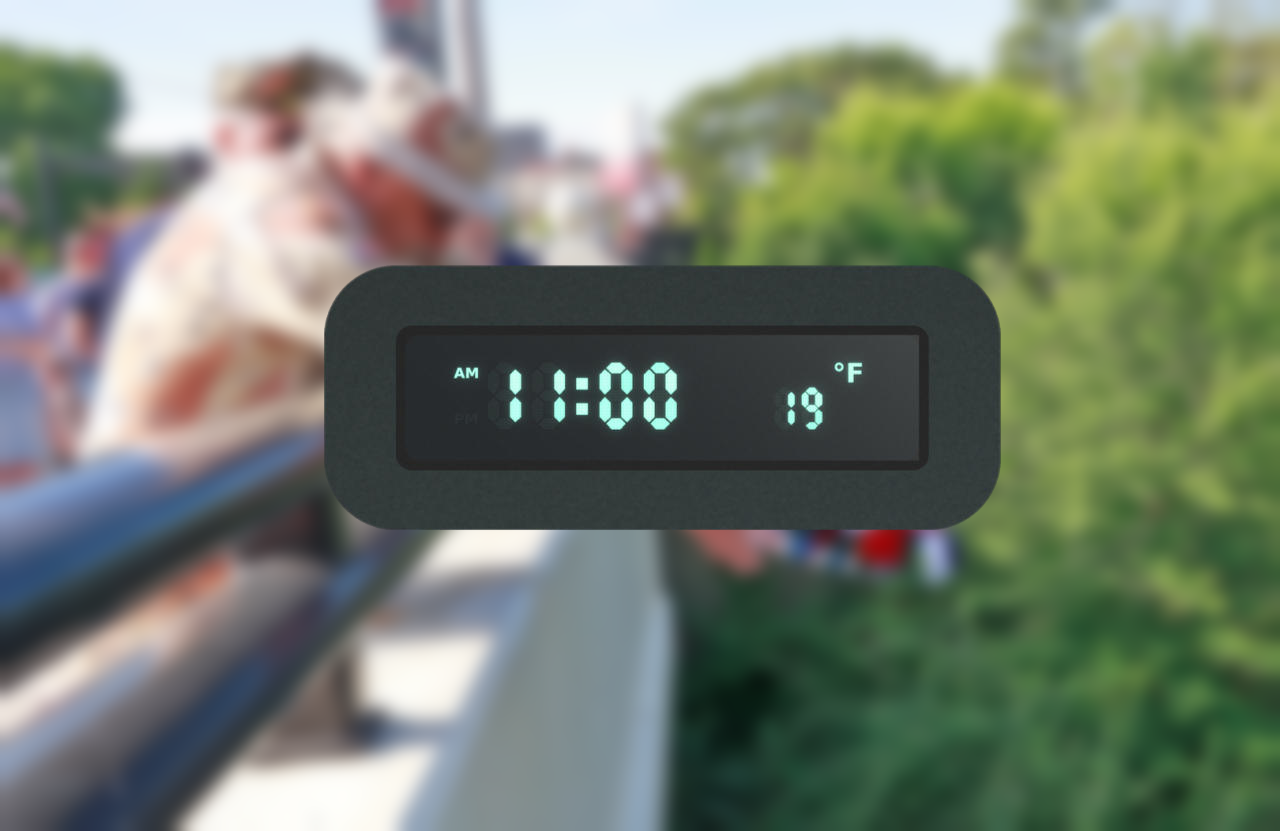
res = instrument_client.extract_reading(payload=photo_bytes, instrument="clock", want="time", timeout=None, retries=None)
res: 11:00
